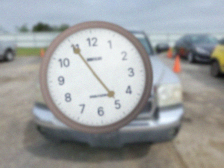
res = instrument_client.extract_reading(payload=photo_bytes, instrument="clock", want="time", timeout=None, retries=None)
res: 4:55
